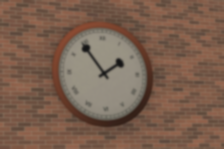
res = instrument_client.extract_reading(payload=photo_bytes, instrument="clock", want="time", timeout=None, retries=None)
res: 1:54
